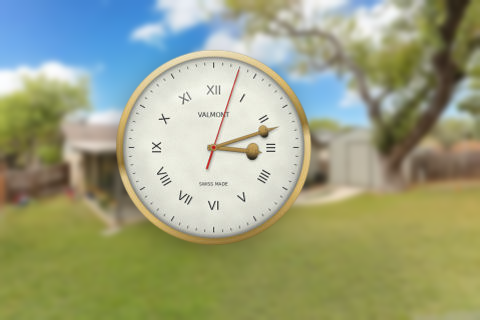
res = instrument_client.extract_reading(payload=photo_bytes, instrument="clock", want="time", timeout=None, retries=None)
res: 3:12:03
